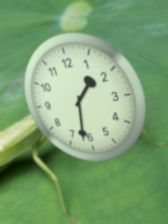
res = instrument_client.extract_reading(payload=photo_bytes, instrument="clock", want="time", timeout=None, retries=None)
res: 1:32
